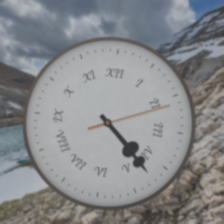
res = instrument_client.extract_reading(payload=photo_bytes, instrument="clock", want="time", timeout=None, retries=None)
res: 4:22:11
